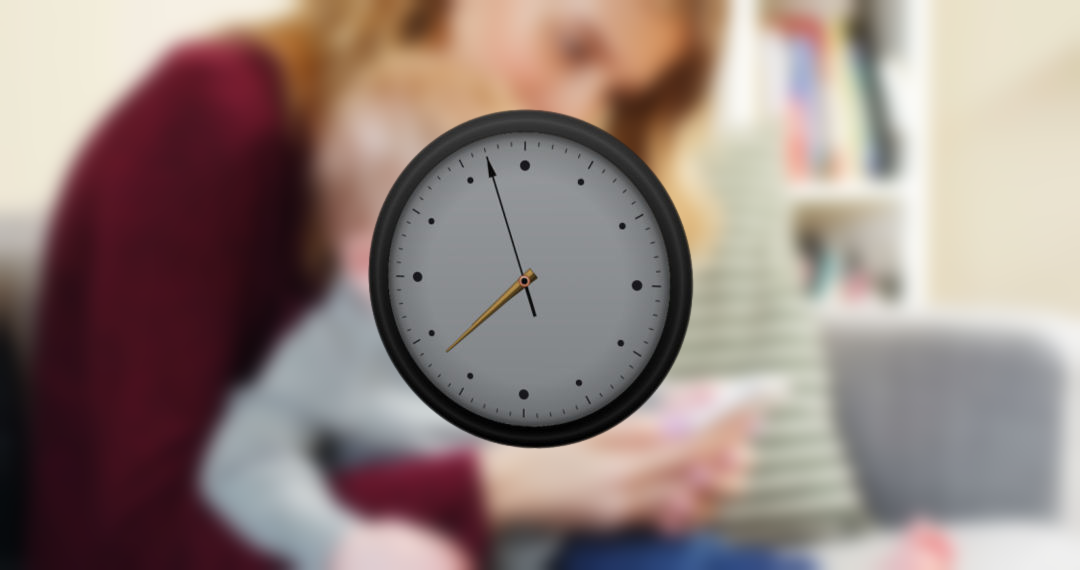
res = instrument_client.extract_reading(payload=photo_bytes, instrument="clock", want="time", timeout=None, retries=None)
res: 7:37:57
